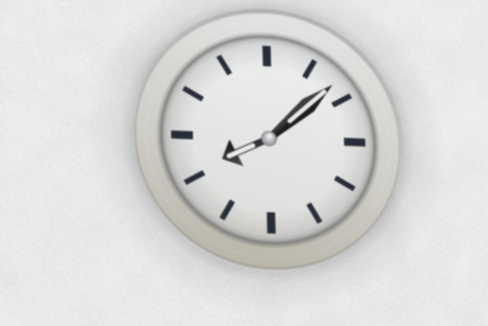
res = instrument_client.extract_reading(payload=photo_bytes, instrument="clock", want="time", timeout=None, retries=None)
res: 8:08
